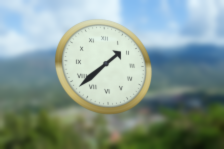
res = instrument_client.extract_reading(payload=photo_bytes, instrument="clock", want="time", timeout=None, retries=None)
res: 1:38
